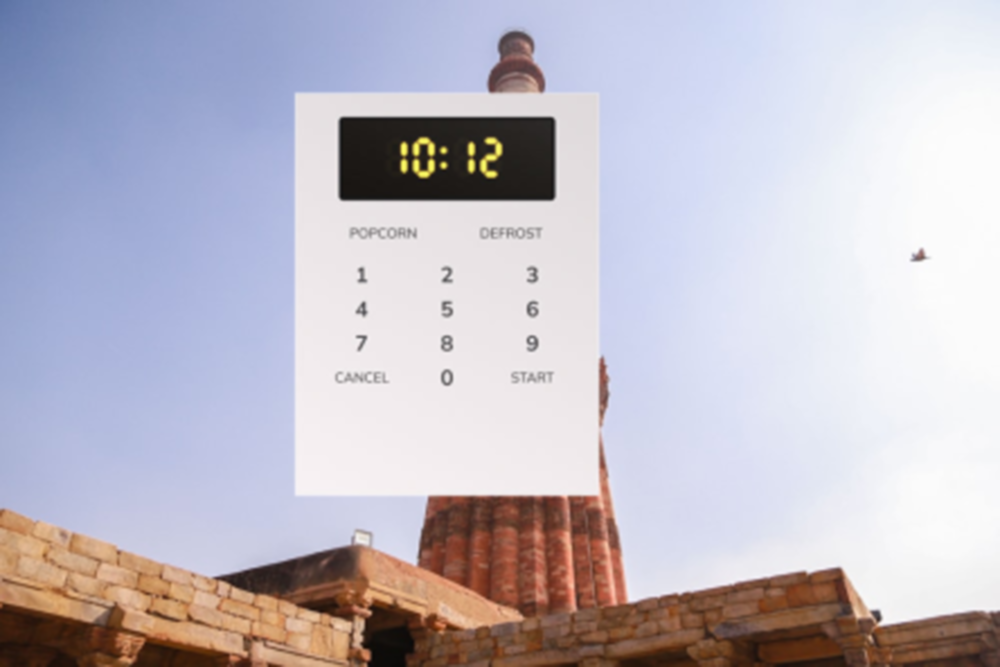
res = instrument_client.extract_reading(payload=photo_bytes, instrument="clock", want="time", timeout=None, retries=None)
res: 10:12
